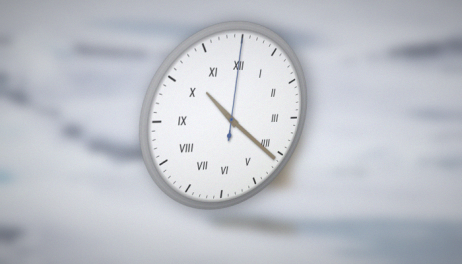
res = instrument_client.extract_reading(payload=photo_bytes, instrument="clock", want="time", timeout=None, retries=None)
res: 10:21:00
